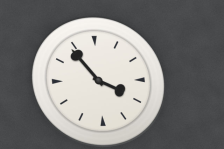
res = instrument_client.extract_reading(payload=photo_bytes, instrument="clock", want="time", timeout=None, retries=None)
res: 3:54
